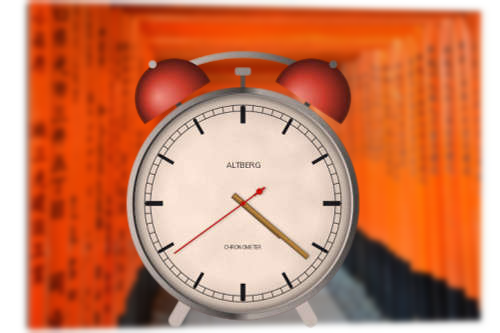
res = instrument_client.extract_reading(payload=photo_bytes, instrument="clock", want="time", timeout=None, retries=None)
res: 4:21:39
